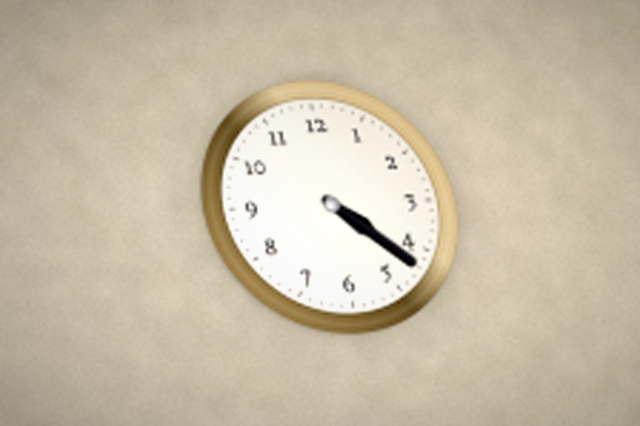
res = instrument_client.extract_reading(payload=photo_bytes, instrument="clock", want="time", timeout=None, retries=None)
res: 4:22
